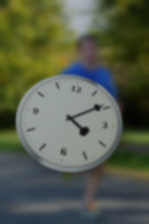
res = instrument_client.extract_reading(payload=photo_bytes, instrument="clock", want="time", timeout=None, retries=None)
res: 4:09
